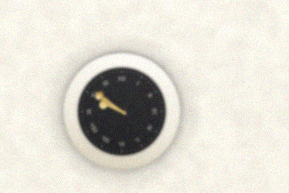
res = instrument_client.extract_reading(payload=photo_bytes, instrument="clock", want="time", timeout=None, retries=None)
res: 9:51
